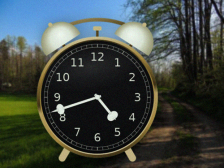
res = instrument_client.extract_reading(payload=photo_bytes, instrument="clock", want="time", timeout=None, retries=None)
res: 4:42
